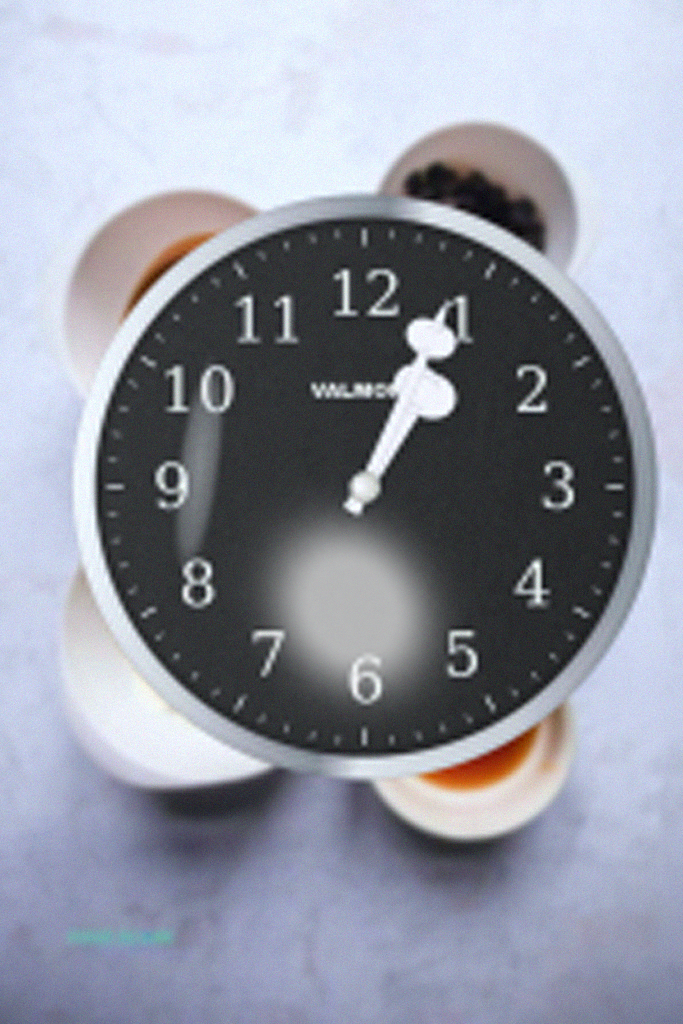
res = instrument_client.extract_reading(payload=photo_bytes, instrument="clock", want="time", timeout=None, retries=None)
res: 1:04
